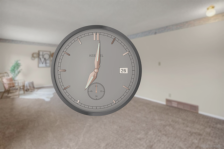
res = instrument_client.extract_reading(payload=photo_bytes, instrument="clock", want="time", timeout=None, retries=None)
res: 7:01
